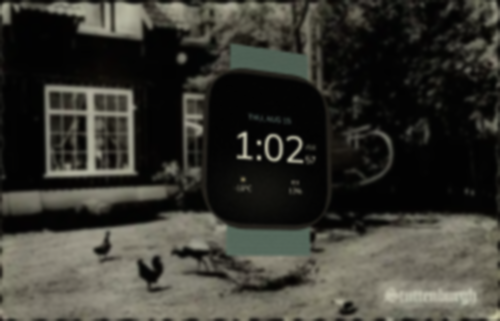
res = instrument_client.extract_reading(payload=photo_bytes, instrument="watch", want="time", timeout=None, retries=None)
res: 1:02
